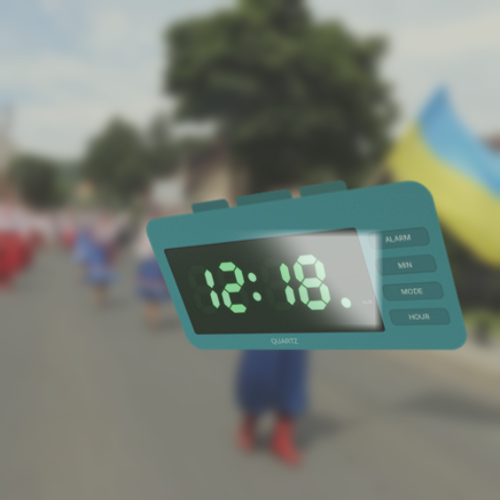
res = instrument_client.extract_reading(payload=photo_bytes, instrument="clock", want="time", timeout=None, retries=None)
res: 12:18
